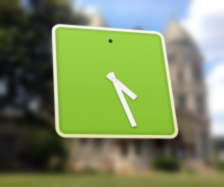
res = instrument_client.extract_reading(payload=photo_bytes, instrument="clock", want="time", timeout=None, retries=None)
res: 4:27
